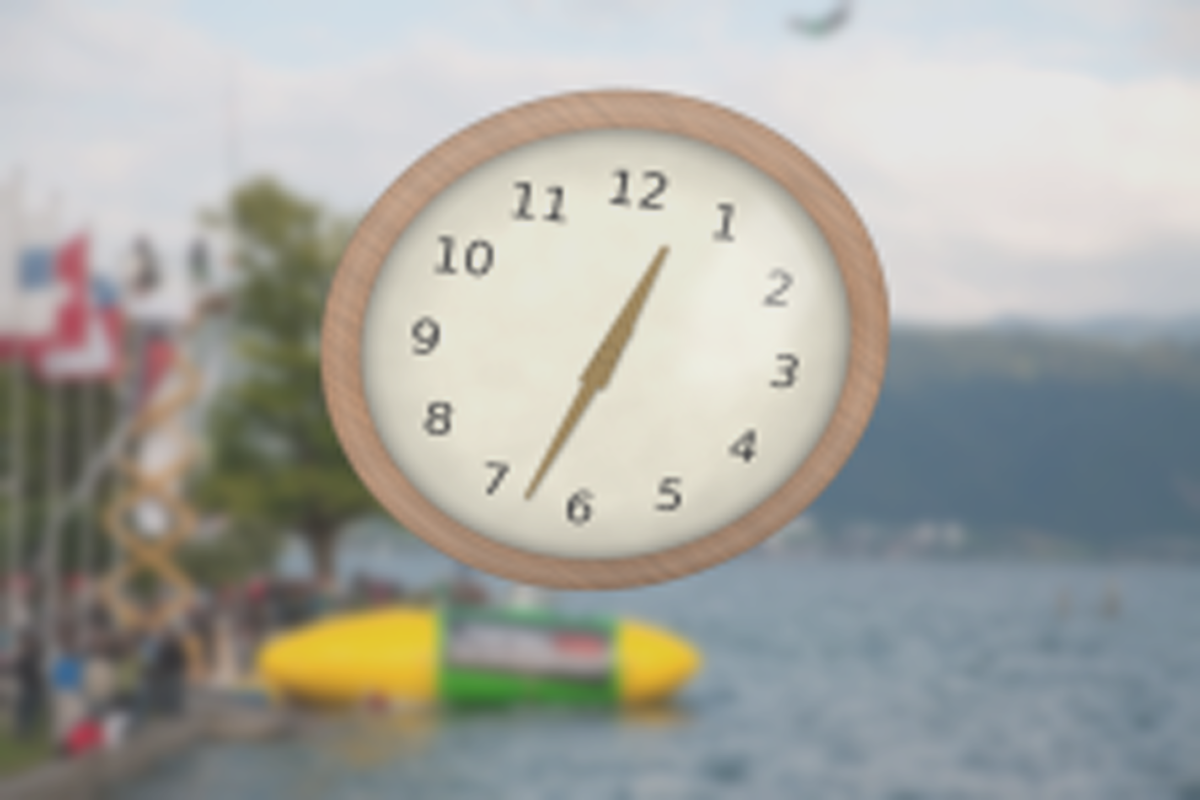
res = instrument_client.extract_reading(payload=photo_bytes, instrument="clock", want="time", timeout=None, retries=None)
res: 12:33
